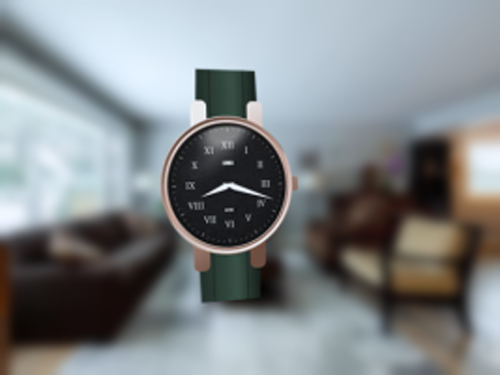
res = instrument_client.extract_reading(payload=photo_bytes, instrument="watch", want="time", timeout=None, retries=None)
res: 8:18
